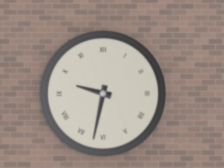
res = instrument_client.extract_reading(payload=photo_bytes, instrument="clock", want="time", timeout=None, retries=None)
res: 9:32
